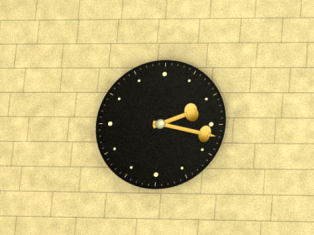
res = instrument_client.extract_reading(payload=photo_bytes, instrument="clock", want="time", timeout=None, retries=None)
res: 2:17
